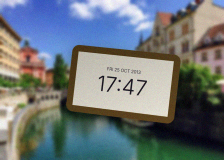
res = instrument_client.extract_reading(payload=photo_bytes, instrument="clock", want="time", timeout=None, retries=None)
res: 17:47
